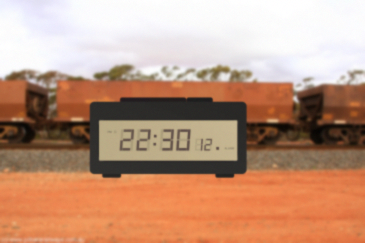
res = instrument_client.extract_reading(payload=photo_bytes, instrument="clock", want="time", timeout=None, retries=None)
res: 22:30:12
